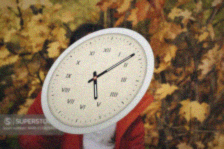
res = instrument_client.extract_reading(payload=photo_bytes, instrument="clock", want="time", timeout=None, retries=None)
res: 5:08
